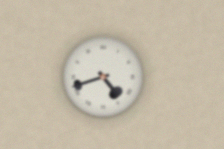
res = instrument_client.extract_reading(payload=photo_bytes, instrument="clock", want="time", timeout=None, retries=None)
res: 4:42
